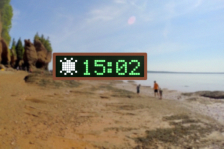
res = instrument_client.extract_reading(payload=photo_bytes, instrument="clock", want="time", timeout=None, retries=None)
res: 15:02
